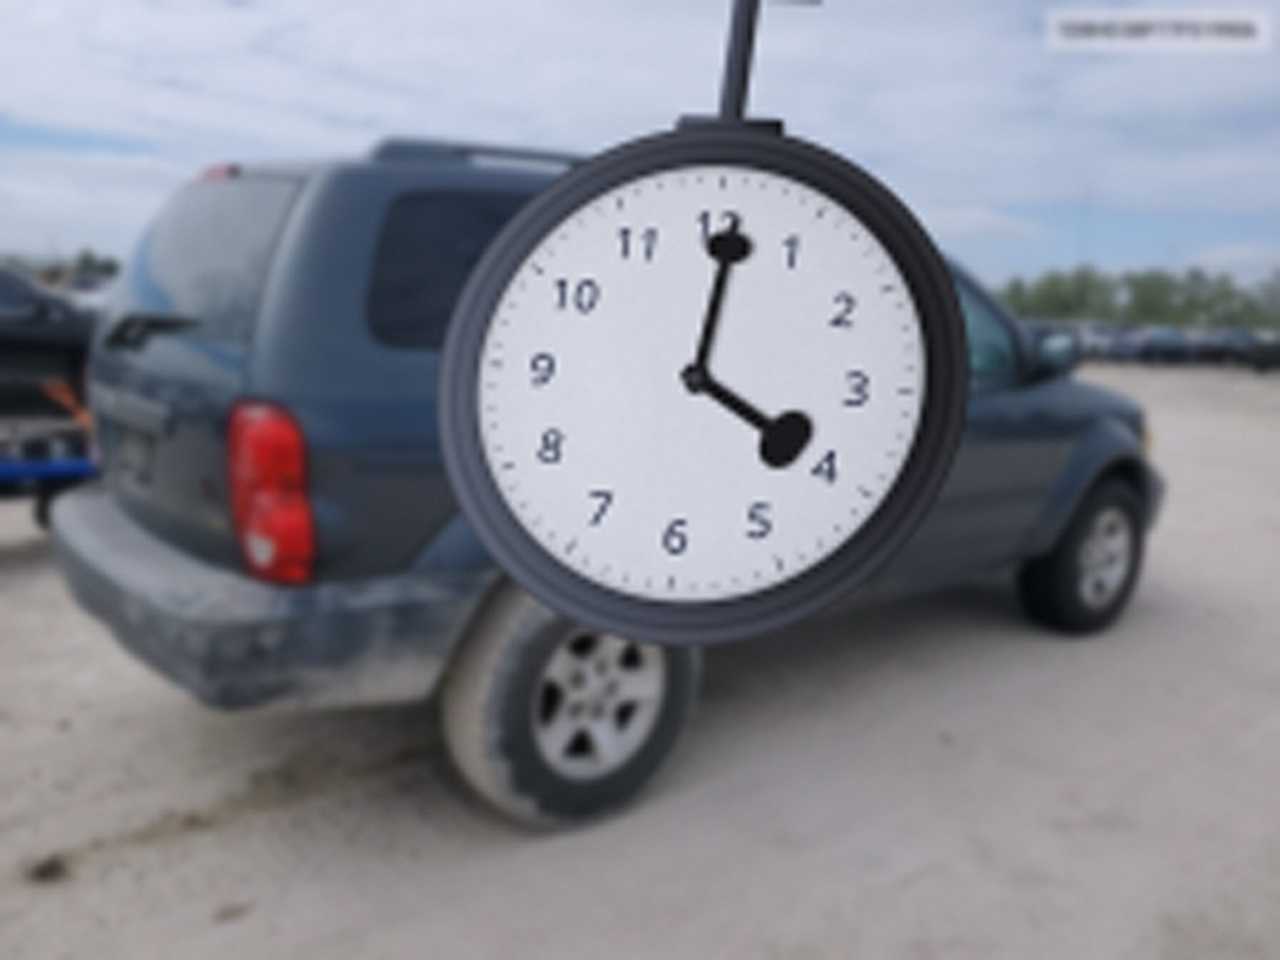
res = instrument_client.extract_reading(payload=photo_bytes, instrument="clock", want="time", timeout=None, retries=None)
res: 4:01
